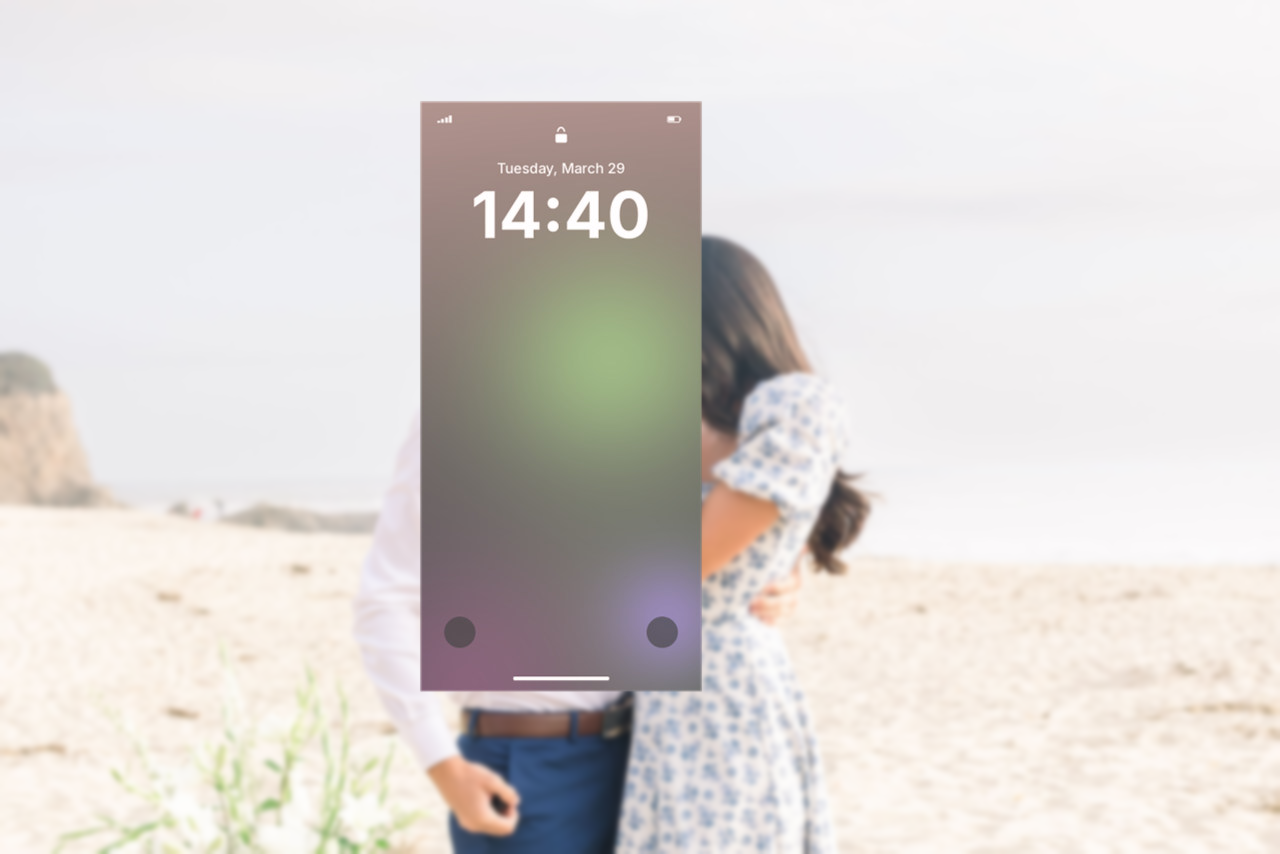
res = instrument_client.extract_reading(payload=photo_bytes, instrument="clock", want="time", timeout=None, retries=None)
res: 14:40
